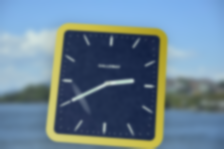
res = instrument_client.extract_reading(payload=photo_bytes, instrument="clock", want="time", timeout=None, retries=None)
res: 2:40
